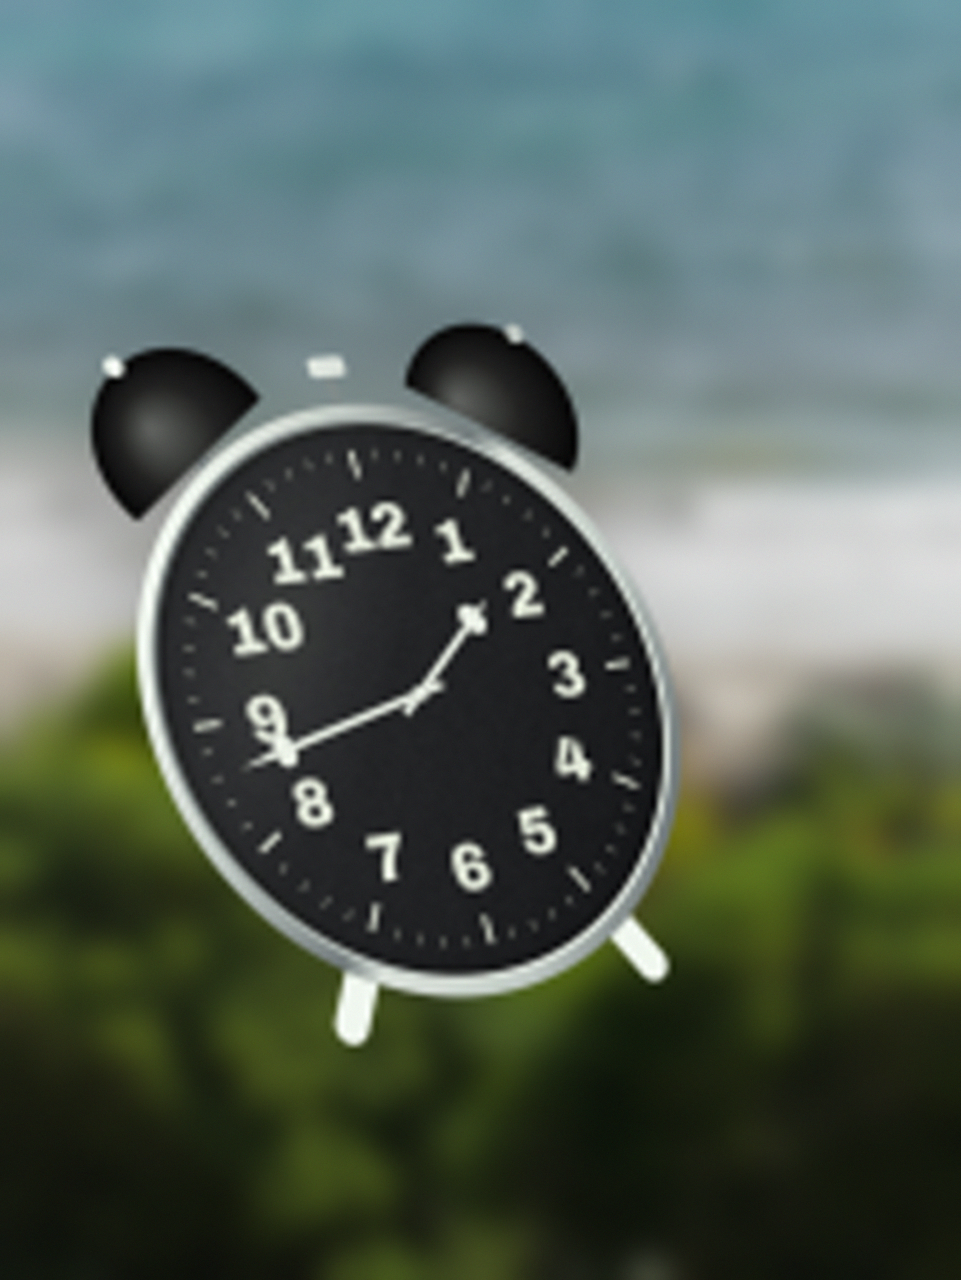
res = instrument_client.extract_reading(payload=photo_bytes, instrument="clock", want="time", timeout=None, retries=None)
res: 1:43
